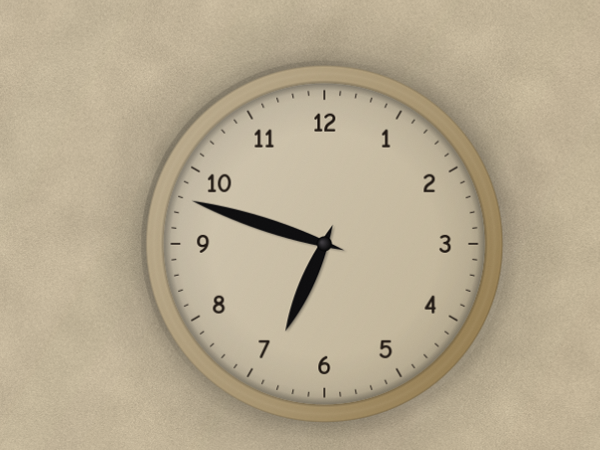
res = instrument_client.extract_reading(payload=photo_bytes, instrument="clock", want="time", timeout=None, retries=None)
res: 6:48
